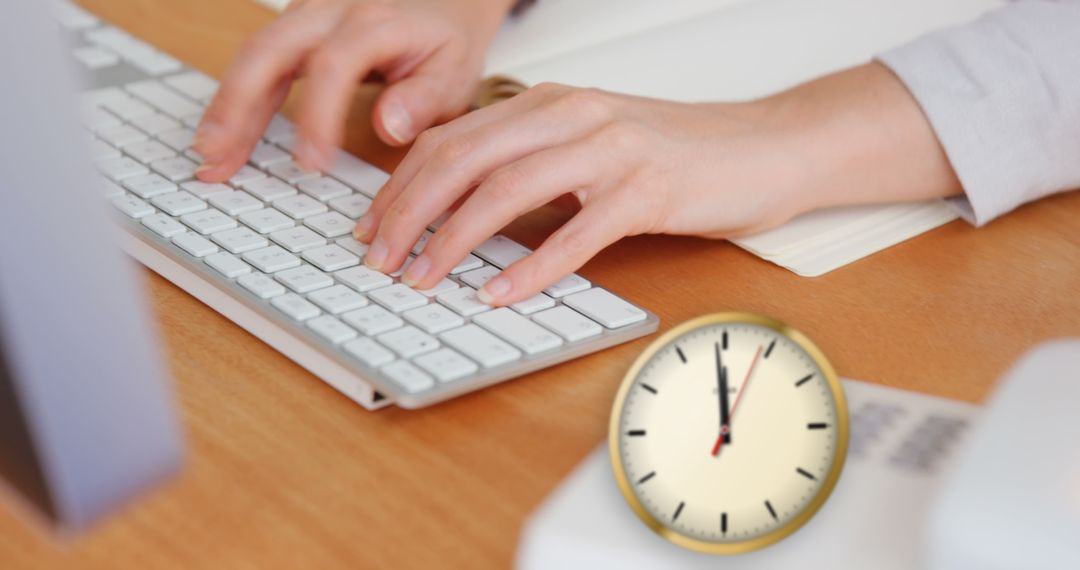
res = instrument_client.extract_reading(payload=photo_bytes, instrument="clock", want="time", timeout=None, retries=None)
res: 11:59:04
